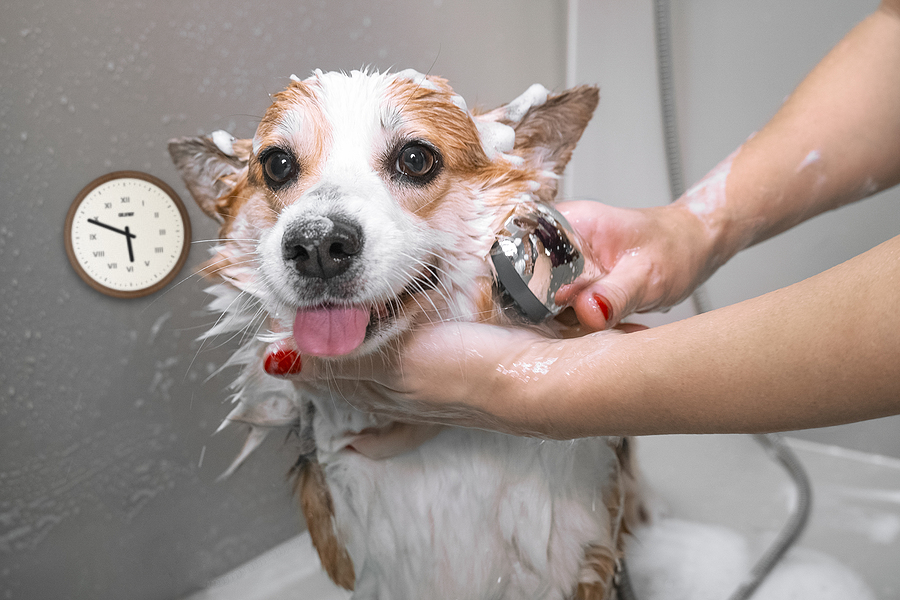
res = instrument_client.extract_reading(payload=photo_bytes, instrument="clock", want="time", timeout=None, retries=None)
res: 5:49
